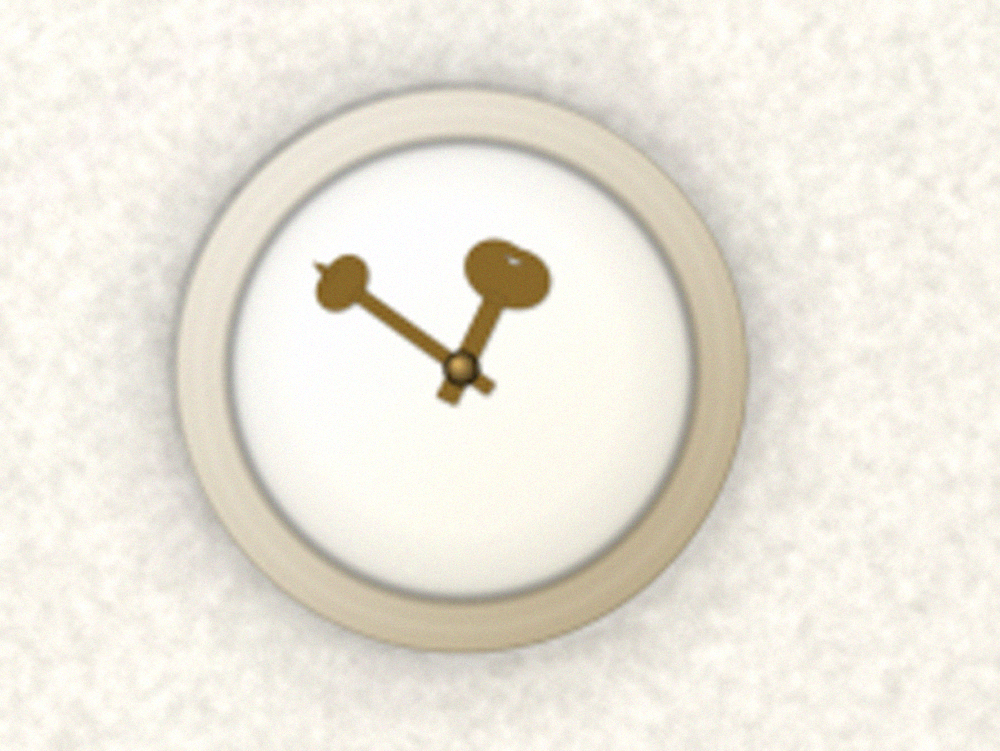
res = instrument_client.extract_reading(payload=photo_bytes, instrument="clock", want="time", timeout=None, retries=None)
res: 12:51
